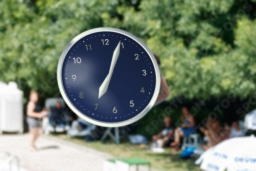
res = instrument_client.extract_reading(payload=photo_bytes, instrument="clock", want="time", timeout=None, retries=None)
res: 7:04
